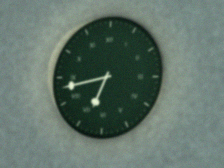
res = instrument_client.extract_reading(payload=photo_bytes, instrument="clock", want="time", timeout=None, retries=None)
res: 6:43
